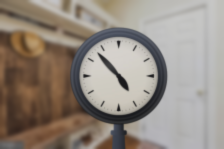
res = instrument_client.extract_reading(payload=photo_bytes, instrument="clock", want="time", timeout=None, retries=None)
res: 4:53
